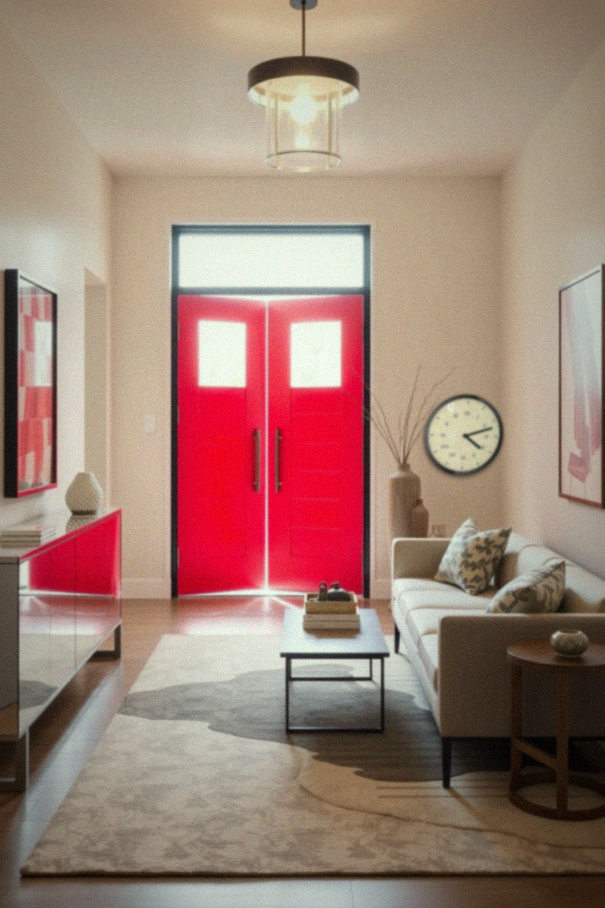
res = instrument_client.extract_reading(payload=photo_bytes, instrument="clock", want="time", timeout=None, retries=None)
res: 4:12
